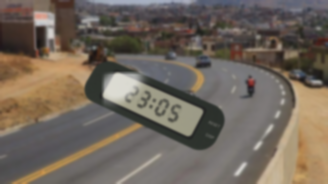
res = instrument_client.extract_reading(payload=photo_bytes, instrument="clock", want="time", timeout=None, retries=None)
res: 23:05
